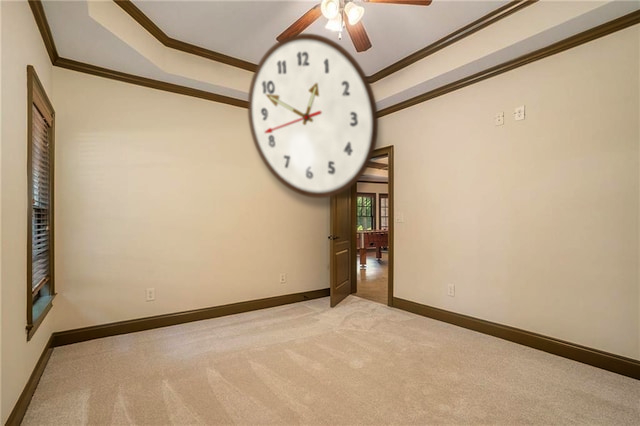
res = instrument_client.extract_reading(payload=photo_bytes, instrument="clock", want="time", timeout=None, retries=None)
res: 12:48:42
